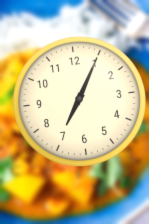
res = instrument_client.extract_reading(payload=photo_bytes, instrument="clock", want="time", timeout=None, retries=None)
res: 7:05
